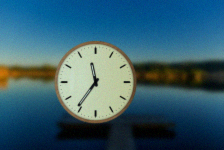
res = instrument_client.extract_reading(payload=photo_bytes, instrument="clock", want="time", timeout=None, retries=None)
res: 11:36
